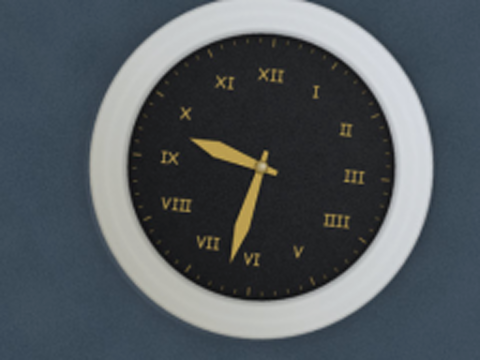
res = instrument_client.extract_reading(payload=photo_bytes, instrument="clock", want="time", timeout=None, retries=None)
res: 9:32
